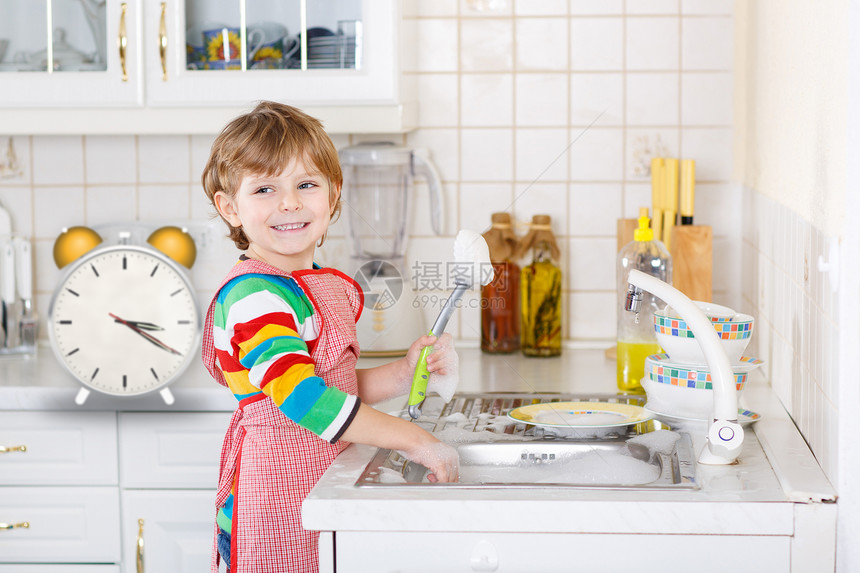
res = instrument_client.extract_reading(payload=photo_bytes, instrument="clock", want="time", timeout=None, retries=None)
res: 3:20:20
